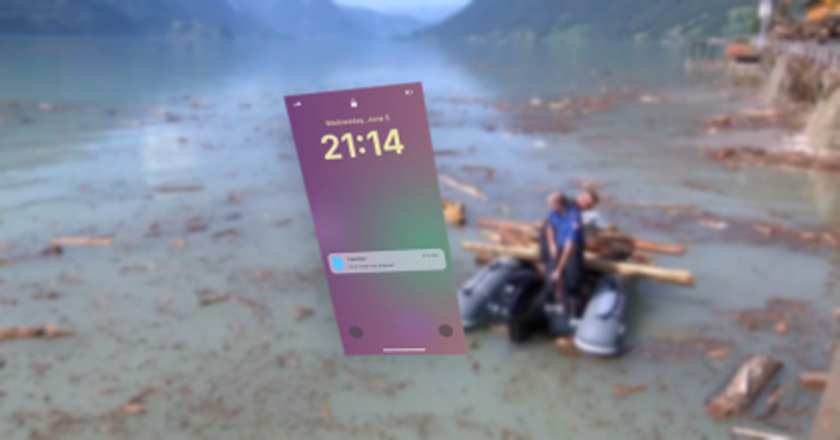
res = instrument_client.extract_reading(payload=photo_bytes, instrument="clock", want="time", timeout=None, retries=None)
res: 21:14
